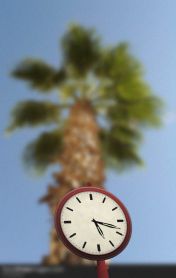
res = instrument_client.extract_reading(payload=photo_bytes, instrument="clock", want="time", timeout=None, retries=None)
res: 5:18
